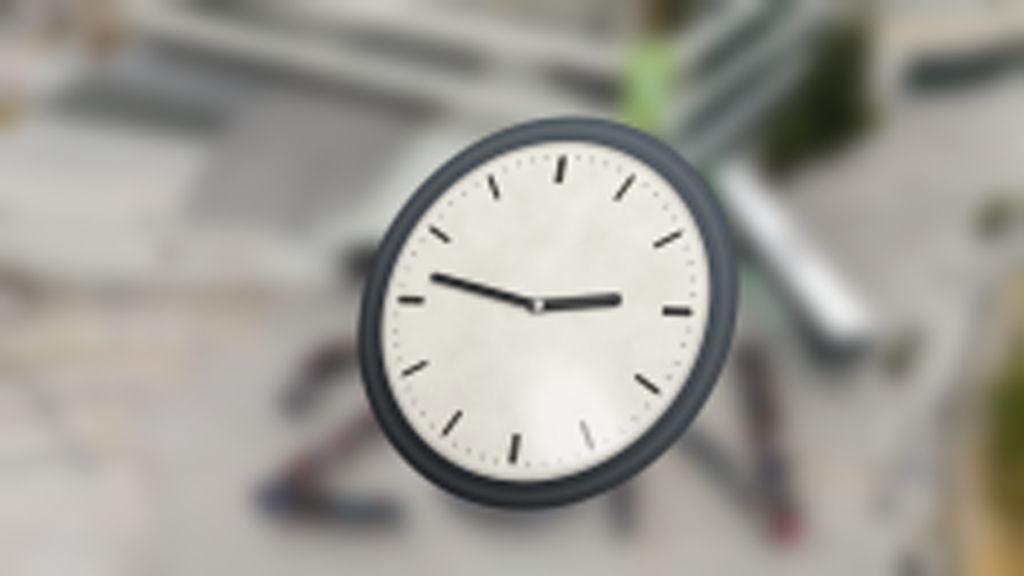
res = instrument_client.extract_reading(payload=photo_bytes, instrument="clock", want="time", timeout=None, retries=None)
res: 2:47
